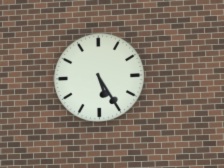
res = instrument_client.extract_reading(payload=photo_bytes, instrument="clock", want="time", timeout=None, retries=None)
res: 5:25
